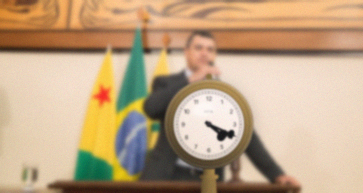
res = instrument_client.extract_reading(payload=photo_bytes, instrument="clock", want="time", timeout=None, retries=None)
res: 4:19
